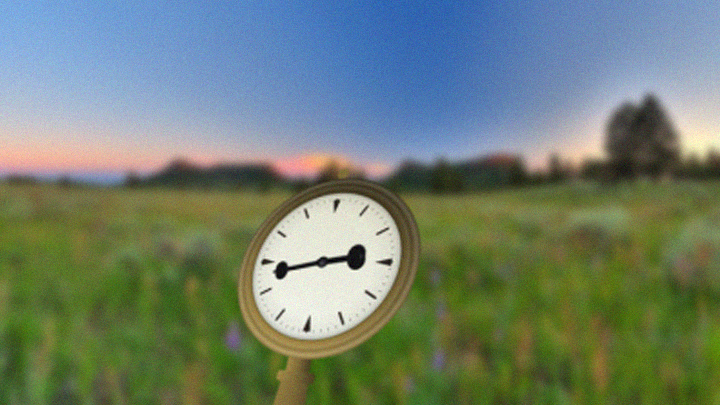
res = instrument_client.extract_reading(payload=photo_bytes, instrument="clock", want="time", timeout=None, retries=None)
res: 2:43
